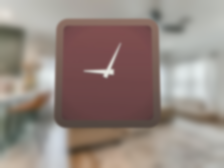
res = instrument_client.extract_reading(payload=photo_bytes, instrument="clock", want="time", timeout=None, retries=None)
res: 9:04
